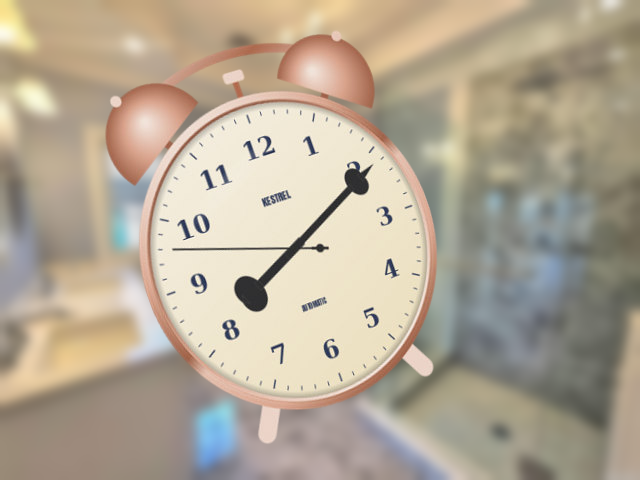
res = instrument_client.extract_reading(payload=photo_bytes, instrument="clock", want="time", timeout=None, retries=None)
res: 8:10:48
